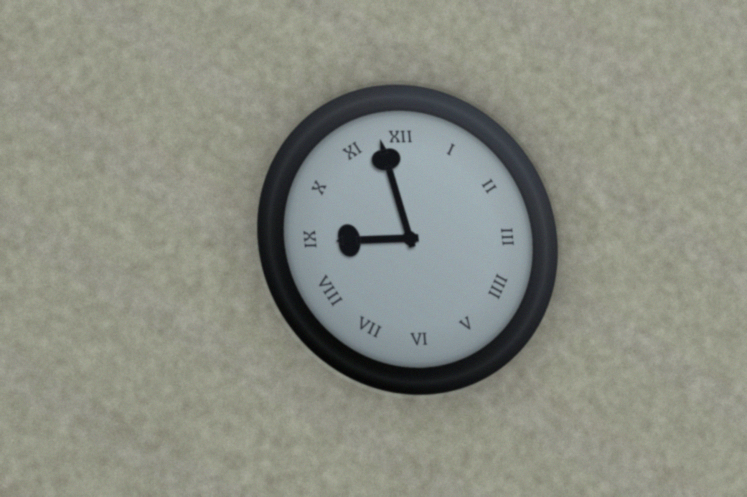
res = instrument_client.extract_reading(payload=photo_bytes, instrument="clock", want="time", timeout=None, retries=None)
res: 8:58
